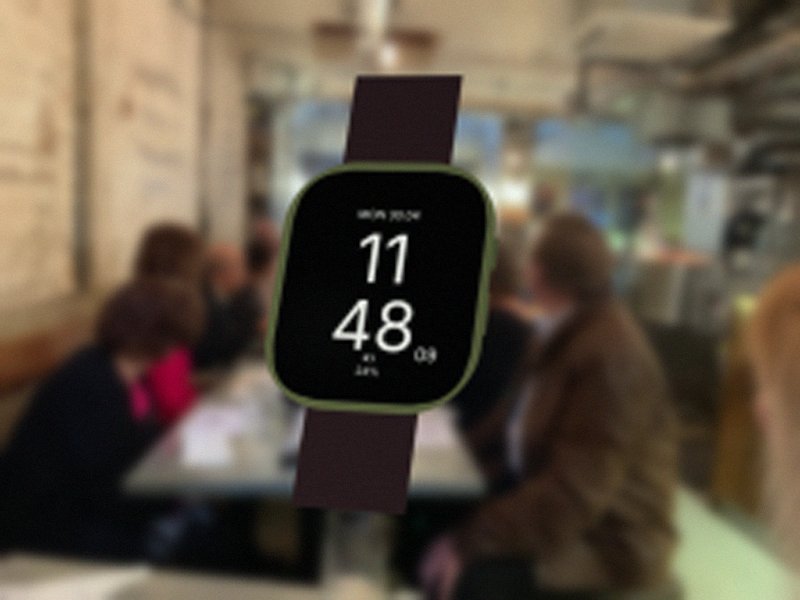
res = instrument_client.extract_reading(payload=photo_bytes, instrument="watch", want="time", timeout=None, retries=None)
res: 11:48
